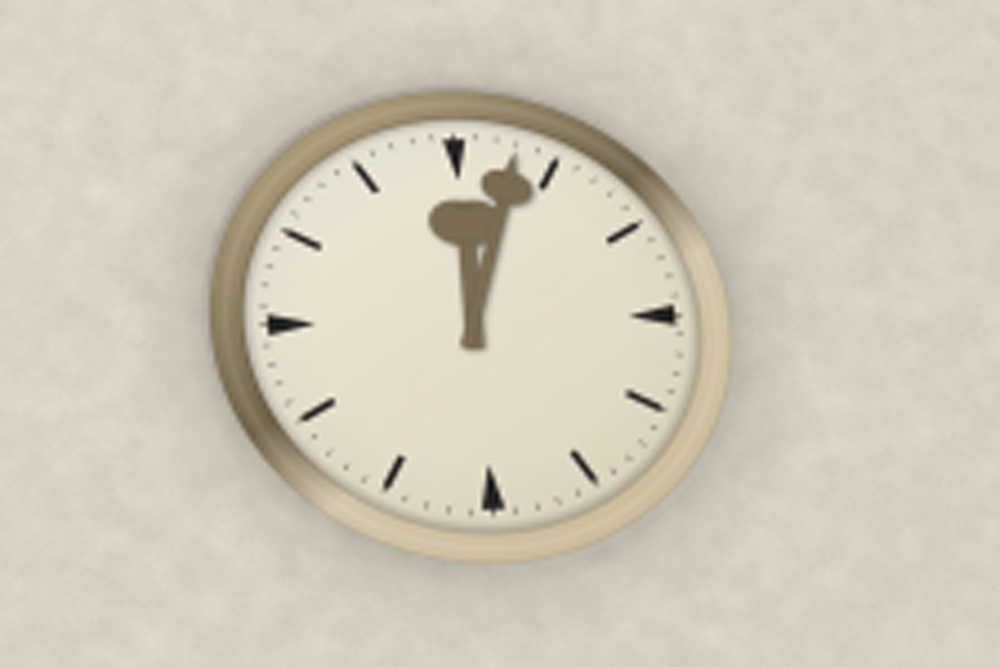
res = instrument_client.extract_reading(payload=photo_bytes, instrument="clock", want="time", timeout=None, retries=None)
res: 12:03
